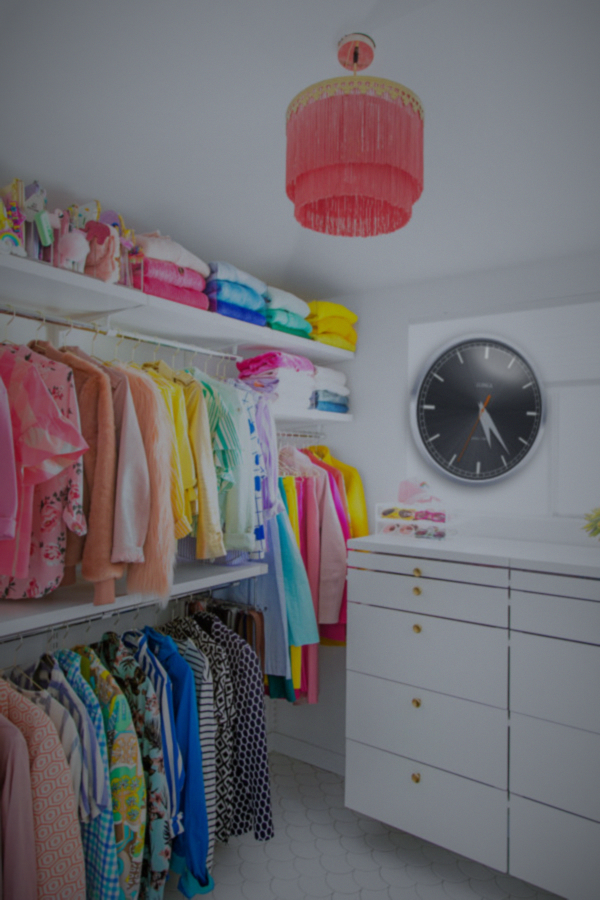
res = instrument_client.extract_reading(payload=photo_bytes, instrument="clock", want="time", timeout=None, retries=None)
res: 5:23:34
